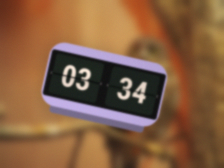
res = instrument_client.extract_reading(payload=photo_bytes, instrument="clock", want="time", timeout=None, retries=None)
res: 3:34
